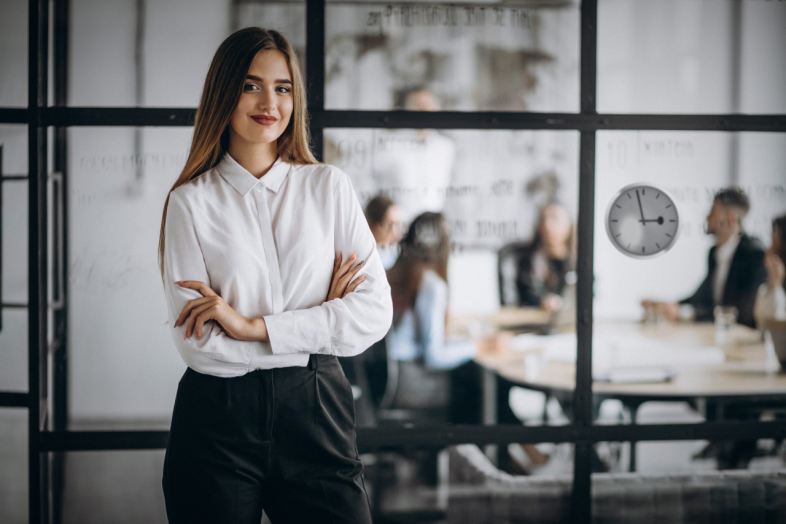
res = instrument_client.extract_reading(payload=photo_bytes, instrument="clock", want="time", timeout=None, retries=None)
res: 2:58
